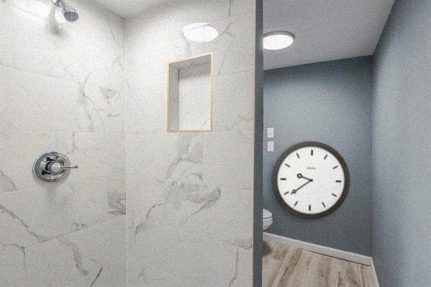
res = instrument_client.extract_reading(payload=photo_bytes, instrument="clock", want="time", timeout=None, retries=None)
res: 9:39
